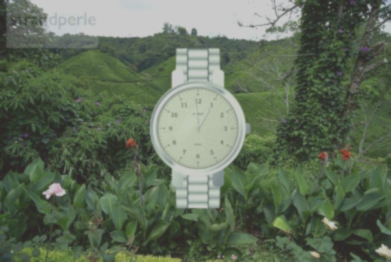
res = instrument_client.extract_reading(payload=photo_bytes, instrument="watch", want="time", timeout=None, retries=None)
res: 12:59
